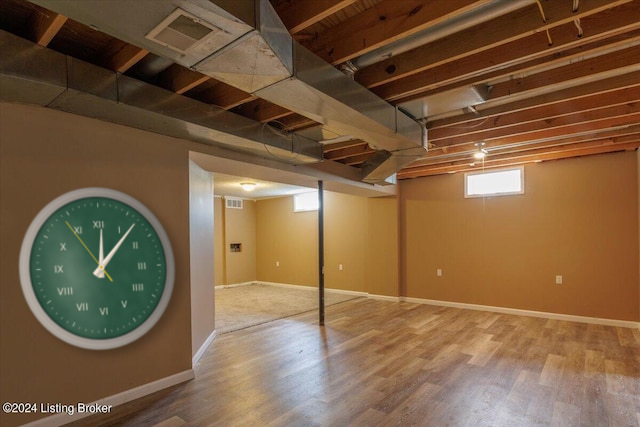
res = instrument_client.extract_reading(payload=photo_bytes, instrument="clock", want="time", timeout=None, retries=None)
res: 12:06:54
